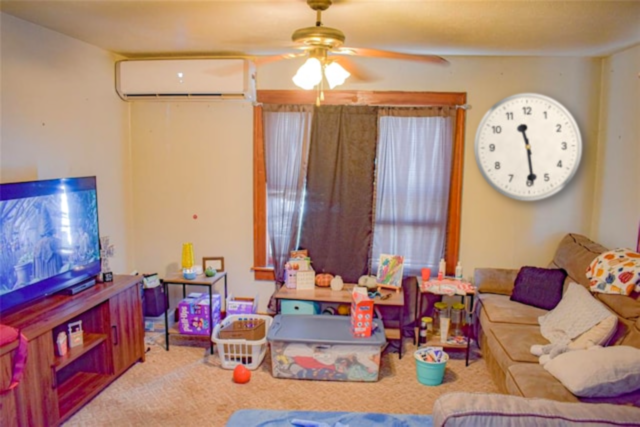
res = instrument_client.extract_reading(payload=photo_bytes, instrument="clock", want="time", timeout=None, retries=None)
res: 11:29
